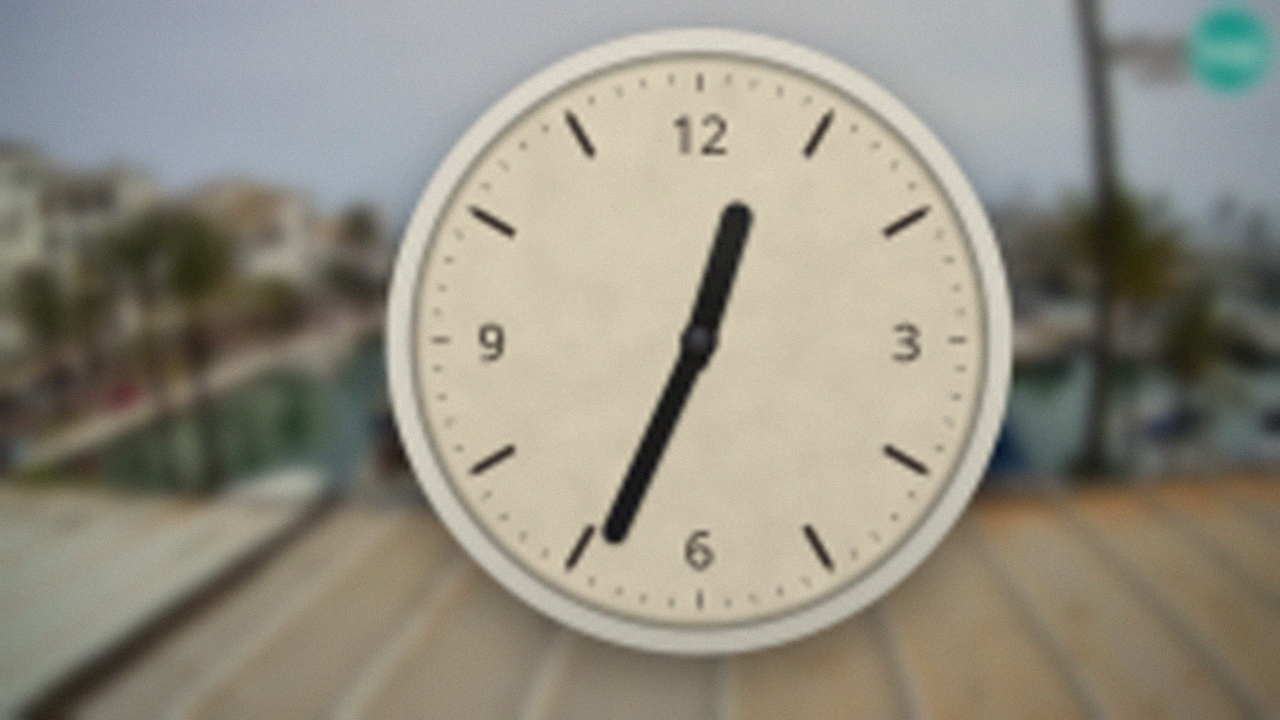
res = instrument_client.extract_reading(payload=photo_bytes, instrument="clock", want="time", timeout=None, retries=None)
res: 12:34
